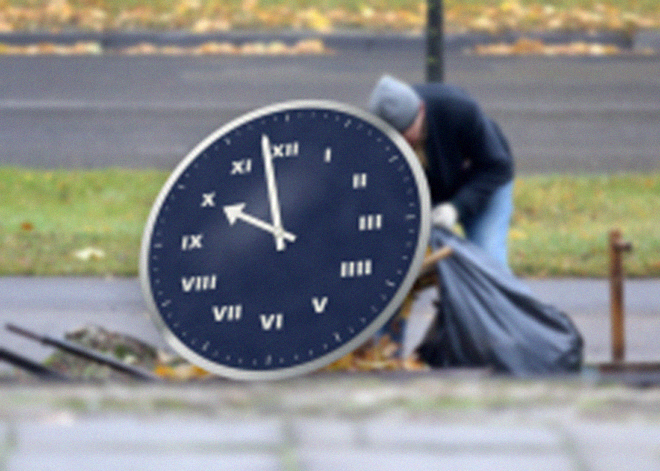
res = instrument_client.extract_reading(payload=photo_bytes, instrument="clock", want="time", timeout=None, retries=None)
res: 9:58
